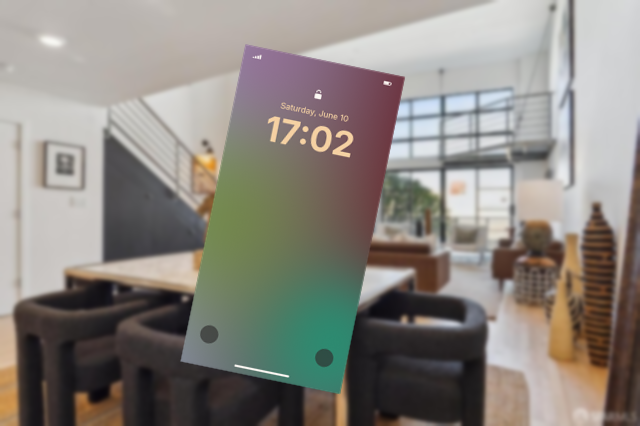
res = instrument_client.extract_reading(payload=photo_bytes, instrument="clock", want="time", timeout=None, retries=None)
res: 17:02
